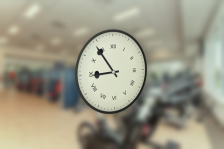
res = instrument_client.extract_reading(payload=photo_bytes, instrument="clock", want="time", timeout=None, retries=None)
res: 8:54
